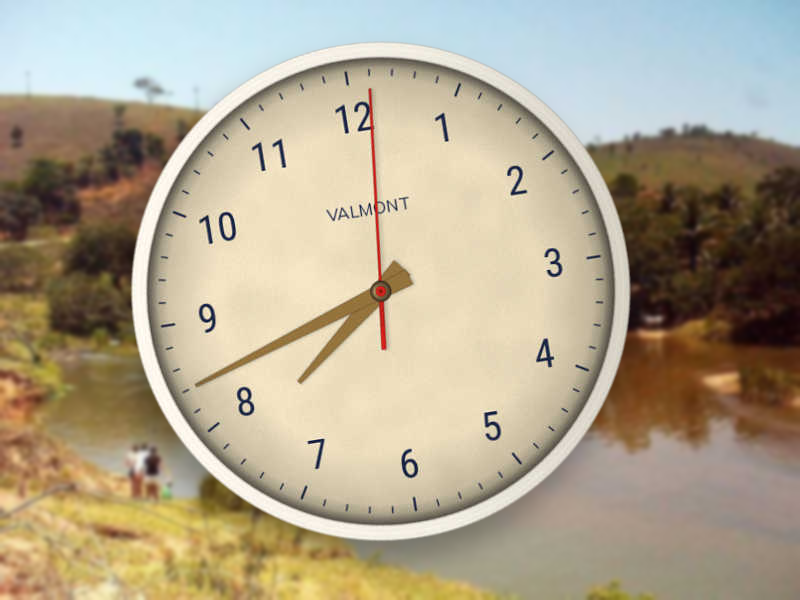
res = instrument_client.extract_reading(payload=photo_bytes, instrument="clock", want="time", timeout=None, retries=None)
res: 7:42:01
